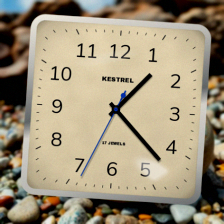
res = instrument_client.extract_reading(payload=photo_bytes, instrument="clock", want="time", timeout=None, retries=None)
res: 1:22:34
